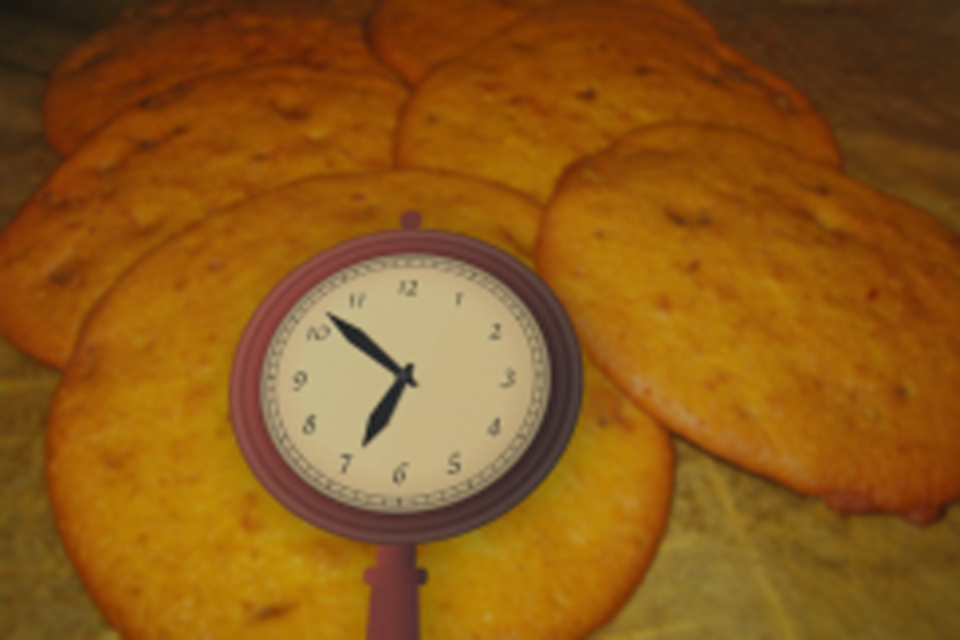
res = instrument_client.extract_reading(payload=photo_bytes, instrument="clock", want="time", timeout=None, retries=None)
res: 6:52
